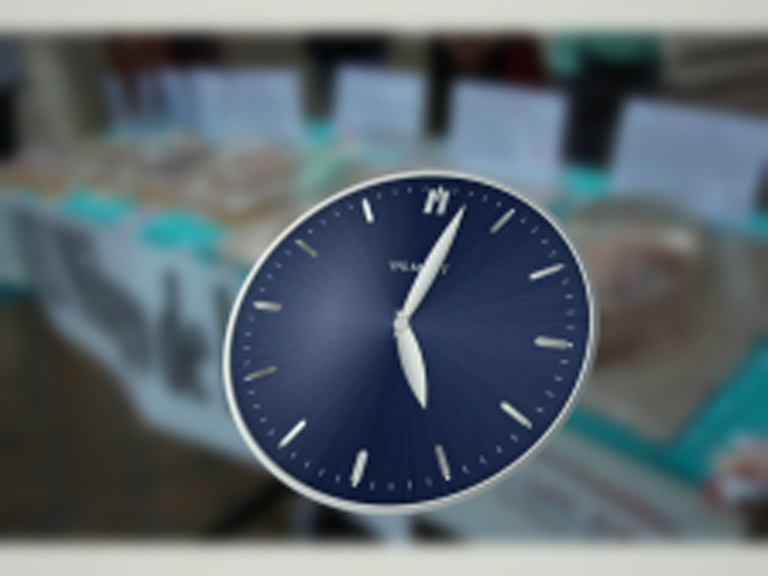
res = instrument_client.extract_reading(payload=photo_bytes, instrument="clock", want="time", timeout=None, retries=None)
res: 5:02
